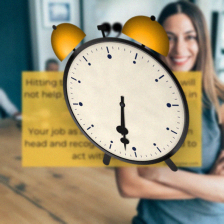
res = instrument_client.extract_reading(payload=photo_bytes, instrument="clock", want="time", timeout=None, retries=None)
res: 6:32
